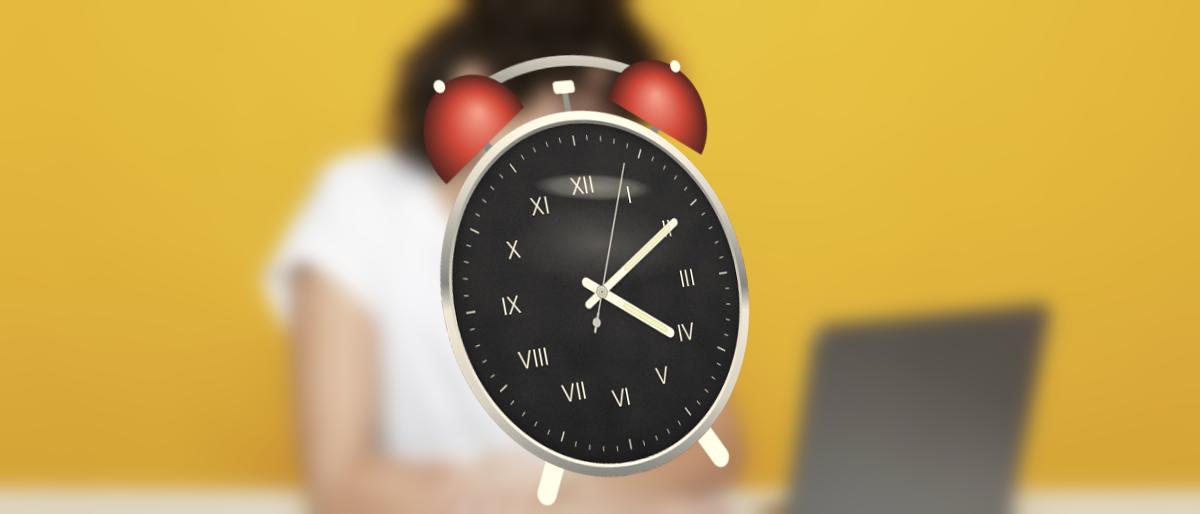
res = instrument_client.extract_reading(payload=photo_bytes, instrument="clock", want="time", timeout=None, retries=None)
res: 4:10:04
